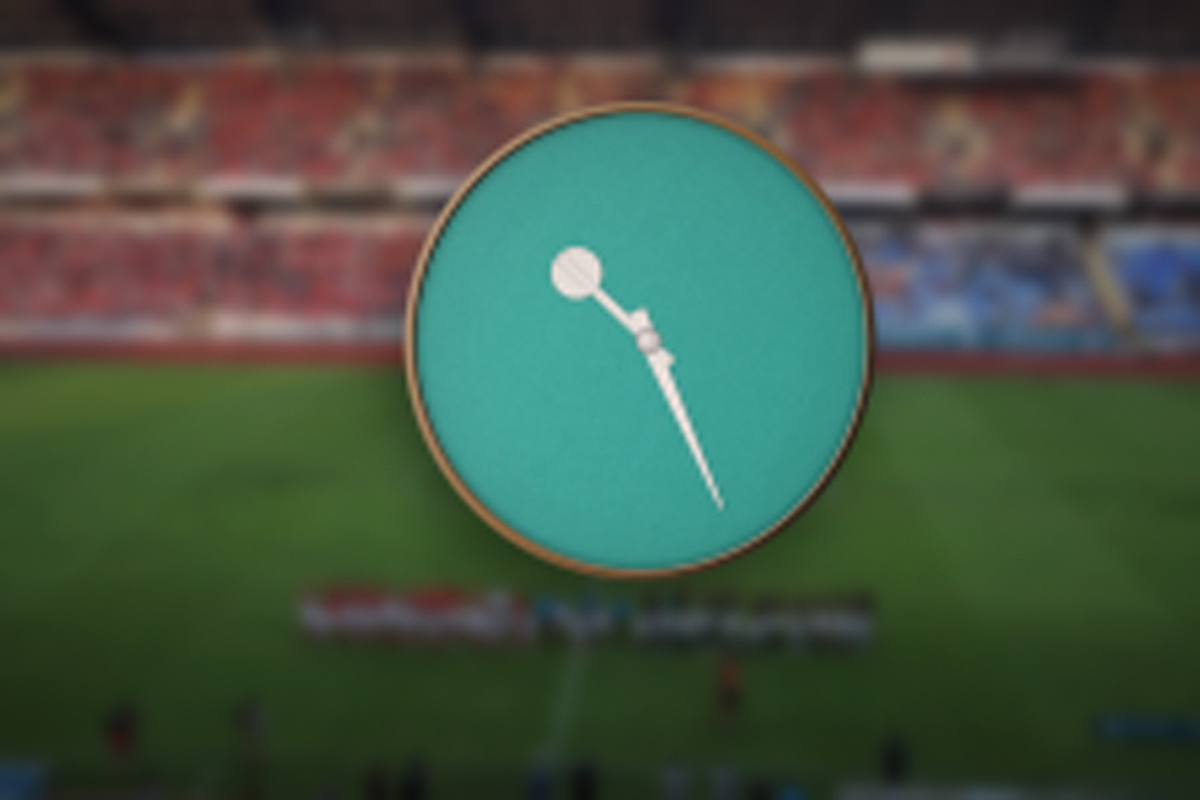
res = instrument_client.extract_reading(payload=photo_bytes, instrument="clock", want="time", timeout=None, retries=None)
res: 10:26
